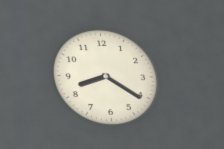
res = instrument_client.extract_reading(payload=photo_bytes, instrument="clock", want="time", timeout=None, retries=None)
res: 8:21
